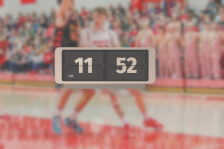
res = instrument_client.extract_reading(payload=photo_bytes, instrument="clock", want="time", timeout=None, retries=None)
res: 11:52
